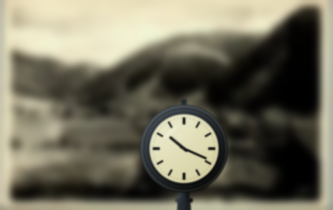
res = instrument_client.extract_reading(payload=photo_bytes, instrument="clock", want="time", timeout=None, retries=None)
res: 10:19
